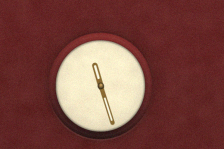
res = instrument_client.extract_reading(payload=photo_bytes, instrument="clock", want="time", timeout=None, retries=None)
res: 11:27
